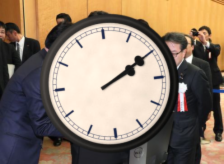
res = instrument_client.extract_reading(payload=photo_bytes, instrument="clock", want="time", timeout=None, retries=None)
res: 2:10
